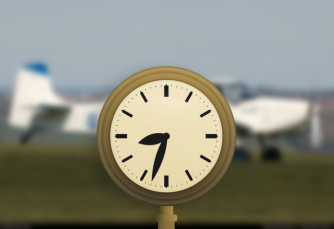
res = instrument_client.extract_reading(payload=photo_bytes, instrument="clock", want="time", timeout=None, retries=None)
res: 8:33
